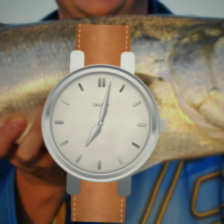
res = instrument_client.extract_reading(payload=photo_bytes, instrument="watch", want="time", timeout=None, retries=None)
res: 7:02
